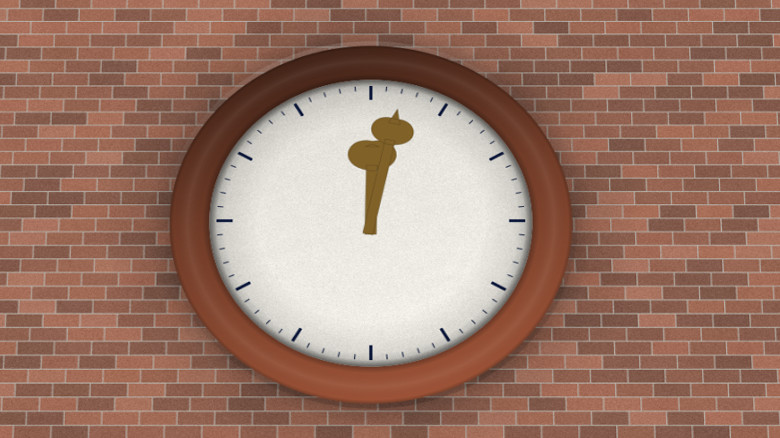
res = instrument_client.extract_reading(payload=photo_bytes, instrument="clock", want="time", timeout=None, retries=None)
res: 12:02
